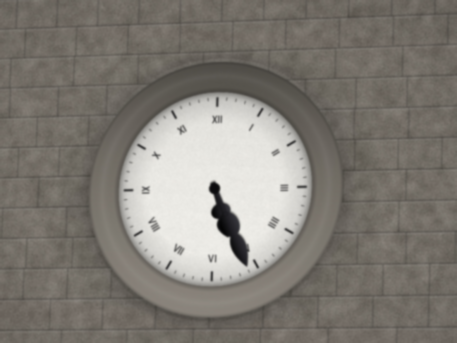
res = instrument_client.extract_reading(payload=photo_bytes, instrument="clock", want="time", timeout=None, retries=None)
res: 5:26
